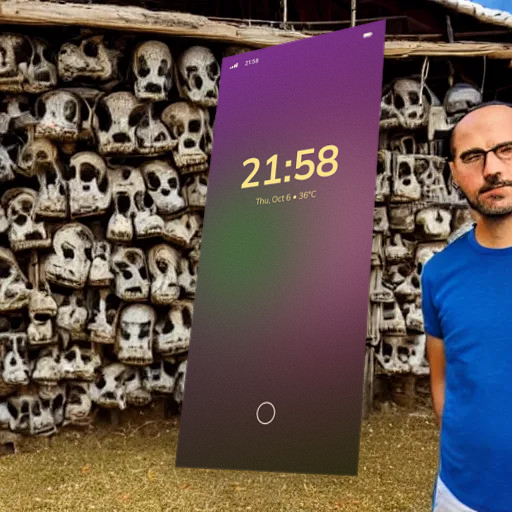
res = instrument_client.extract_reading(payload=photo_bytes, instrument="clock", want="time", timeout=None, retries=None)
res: 21:58
